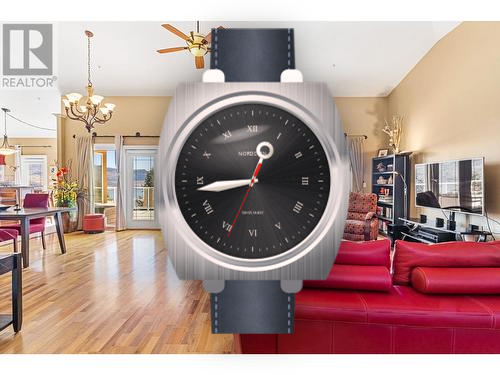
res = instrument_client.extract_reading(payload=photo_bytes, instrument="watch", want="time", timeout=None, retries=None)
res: 12:43:34
